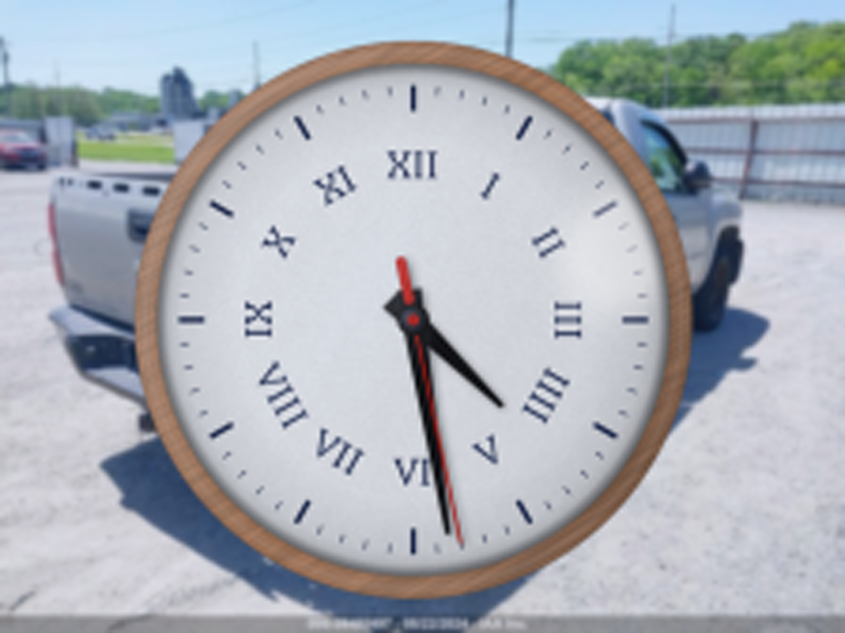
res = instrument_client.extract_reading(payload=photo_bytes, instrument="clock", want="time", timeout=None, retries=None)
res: 4:28:28
